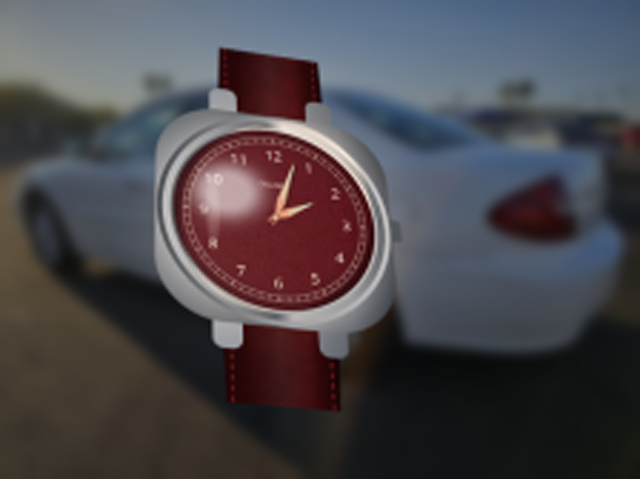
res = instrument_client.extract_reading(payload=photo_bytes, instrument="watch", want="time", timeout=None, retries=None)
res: 2:03
